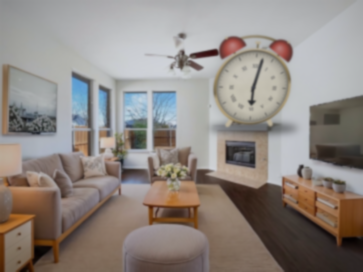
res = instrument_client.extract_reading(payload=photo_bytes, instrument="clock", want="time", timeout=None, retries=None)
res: 6:02
